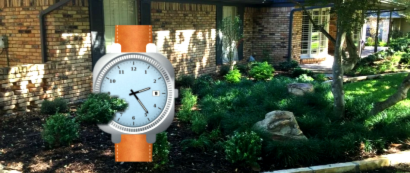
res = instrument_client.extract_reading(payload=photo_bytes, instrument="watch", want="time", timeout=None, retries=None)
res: 2:24
